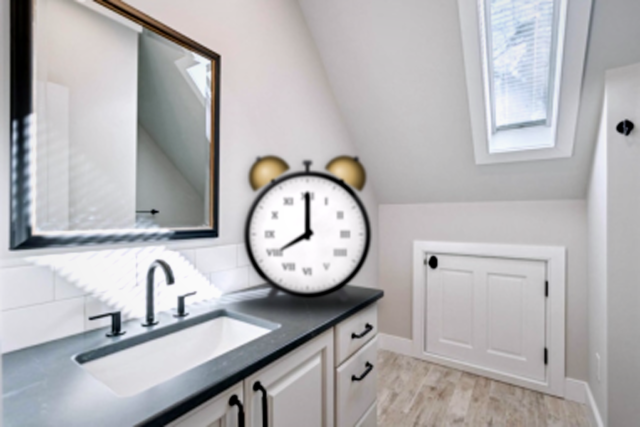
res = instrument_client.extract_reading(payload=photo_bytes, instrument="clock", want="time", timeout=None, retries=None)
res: 8:00
